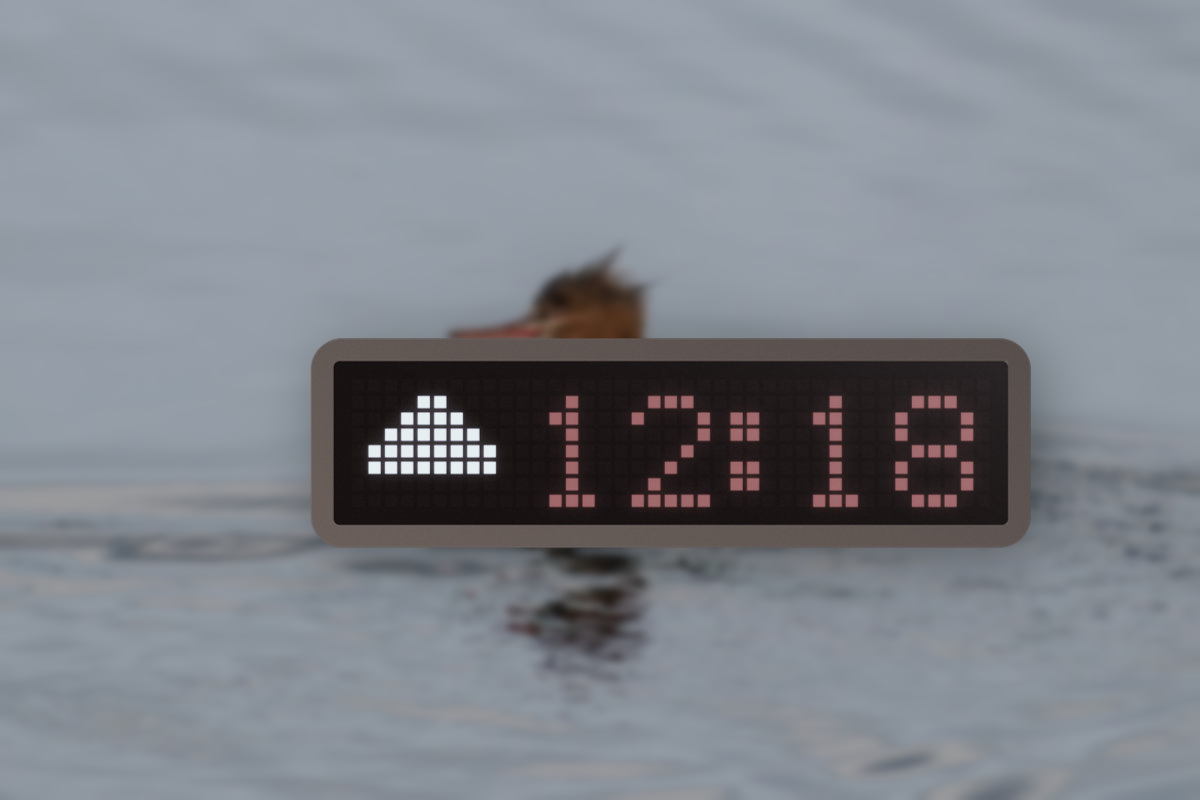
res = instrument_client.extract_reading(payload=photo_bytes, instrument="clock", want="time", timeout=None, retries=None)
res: 12:18
